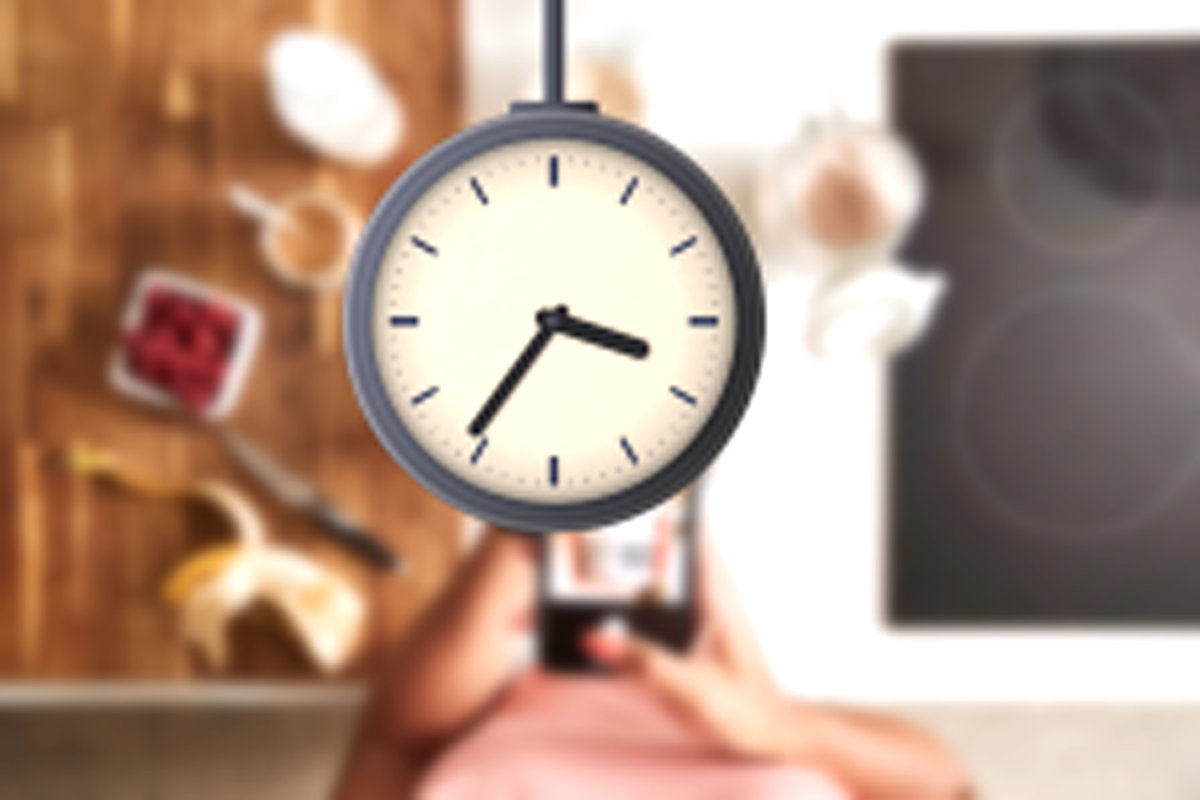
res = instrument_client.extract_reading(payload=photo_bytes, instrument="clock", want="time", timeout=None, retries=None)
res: 3:36
